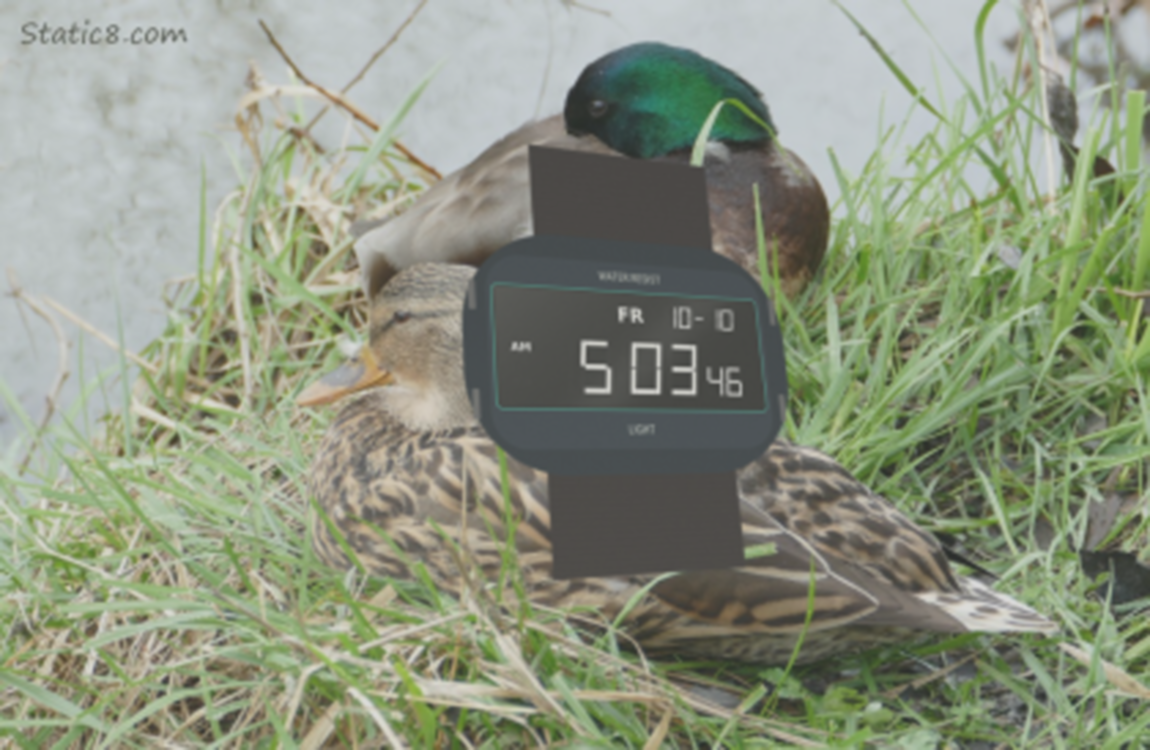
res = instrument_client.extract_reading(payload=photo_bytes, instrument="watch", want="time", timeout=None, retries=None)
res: 5:03:46
